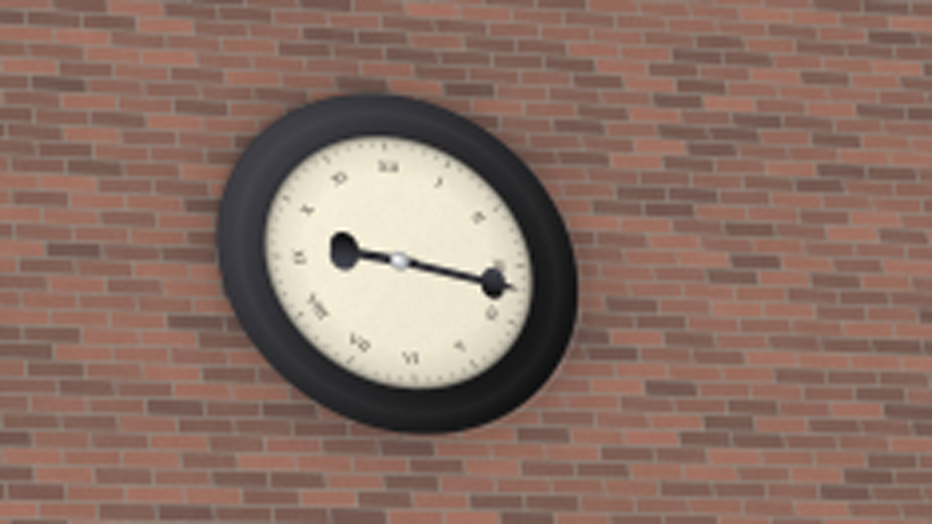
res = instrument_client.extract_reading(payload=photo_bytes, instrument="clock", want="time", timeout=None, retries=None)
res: 9:17
